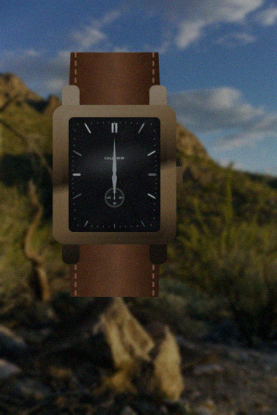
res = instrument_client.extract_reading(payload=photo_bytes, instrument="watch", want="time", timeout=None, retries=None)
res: 6:00
